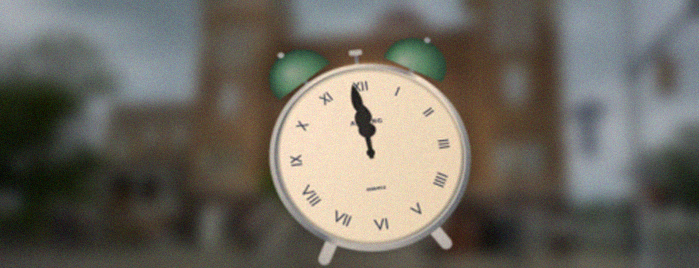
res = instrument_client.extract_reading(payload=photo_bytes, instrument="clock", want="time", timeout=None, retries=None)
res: 11:59
